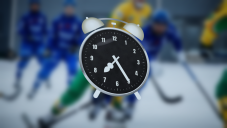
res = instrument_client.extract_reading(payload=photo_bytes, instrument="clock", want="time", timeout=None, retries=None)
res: 7:25
